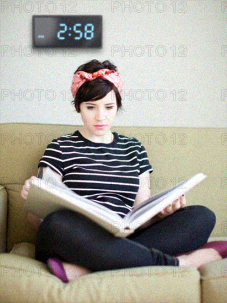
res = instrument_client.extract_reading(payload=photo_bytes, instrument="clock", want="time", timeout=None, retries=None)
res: 2:58
